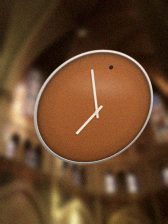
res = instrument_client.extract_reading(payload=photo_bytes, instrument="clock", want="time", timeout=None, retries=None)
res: 6:56
